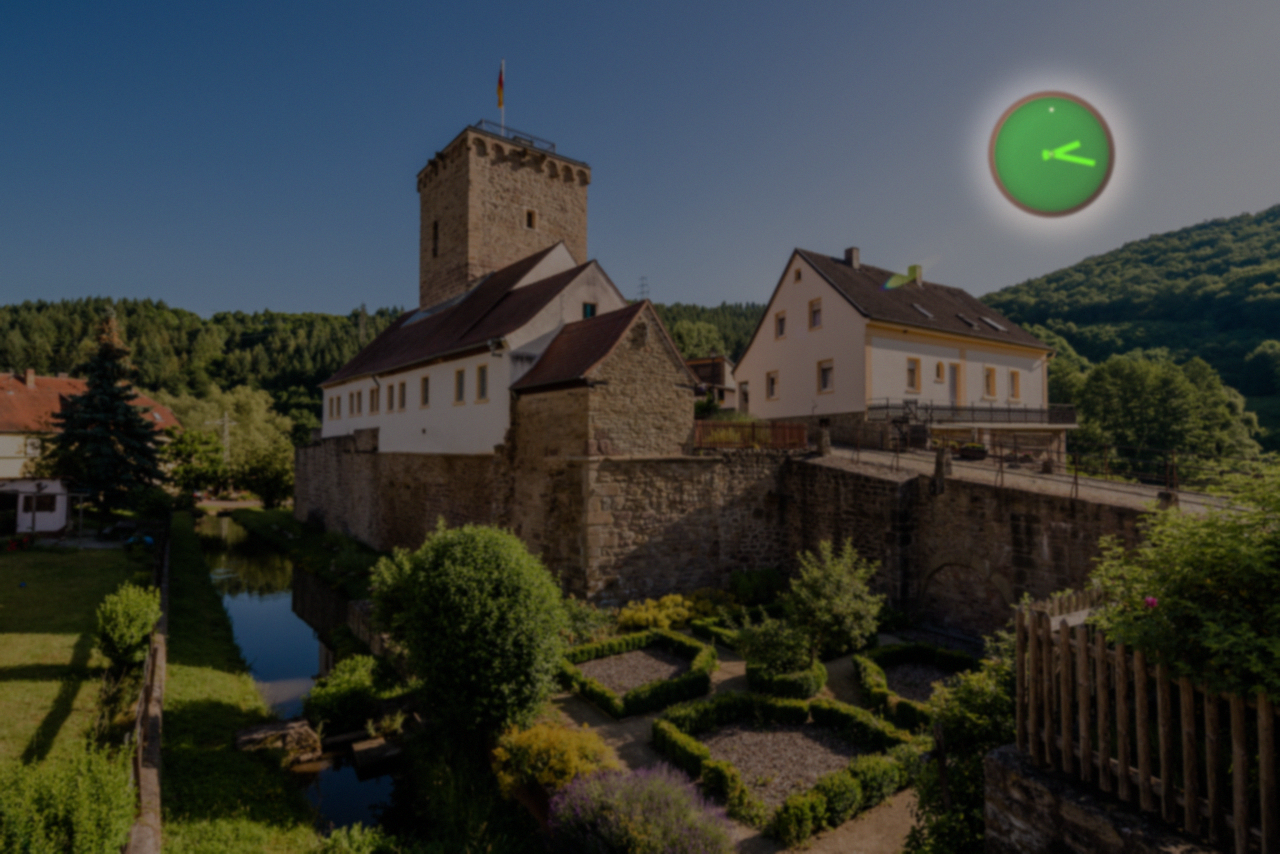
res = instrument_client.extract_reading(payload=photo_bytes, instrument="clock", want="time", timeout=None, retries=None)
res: 2:17
